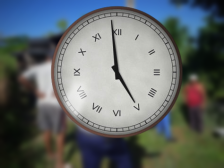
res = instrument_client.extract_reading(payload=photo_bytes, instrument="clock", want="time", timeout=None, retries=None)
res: 4:59
